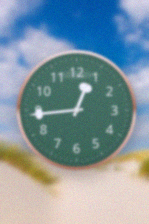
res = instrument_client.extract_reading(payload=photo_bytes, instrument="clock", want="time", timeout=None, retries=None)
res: 12:44
